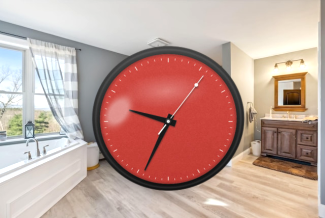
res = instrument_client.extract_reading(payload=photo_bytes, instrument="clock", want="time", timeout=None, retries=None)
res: 9:34:06
